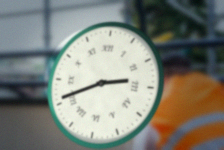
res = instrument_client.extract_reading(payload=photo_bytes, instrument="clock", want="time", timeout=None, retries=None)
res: 2:41
